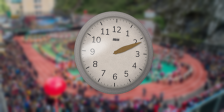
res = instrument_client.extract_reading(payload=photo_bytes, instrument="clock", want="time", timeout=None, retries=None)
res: 2:11
